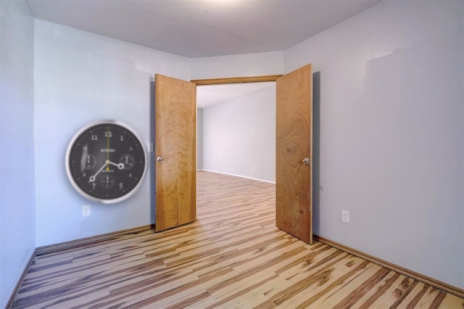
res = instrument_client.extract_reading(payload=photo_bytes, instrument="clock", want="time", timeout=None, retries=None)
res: 3:37
